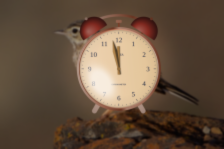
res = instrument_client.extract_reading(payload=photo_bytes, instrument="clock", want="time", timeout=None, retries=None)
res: 11:58
